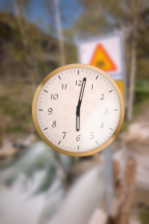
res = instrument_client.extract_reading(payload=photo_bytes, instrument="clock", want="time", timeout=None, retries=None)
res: 6:02
